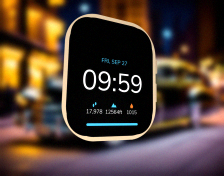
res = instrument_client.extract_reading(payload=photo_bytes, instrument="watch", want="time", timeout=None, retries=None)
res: 9:59
